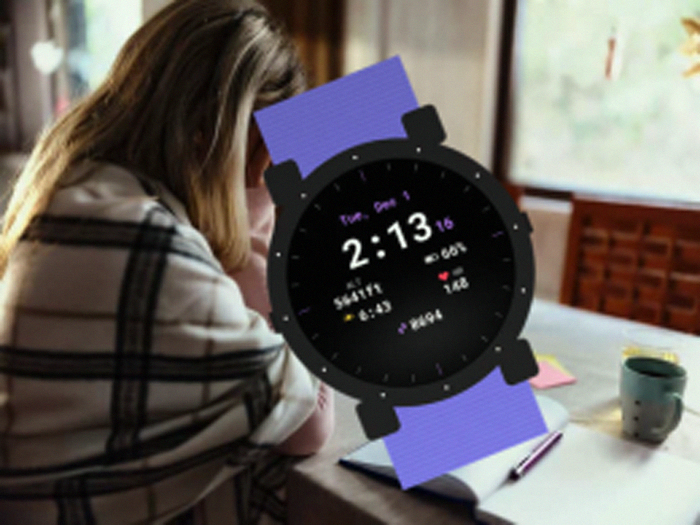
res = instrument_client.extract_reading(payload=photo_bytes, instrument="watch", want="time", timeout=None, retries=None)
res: 2:13
